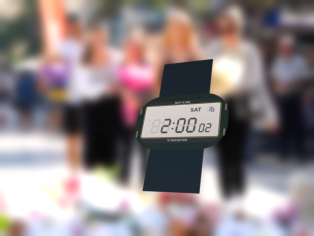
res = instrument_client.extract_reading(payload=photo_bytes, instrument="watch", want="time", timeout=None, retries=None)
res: 2:00:02
